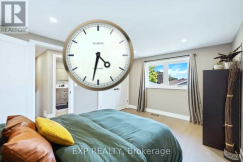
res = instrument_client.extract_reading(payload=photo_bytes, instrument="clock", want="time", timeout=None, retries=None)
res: 4:32
